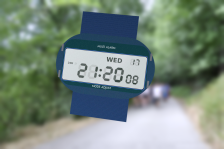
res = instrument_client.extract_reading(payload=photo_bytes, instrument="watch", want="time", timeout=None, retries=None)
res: 21:20:08
